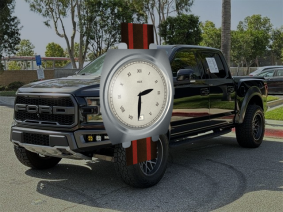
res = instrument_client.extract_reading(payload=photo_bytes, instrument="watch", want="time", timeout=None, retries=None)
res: 2:31
